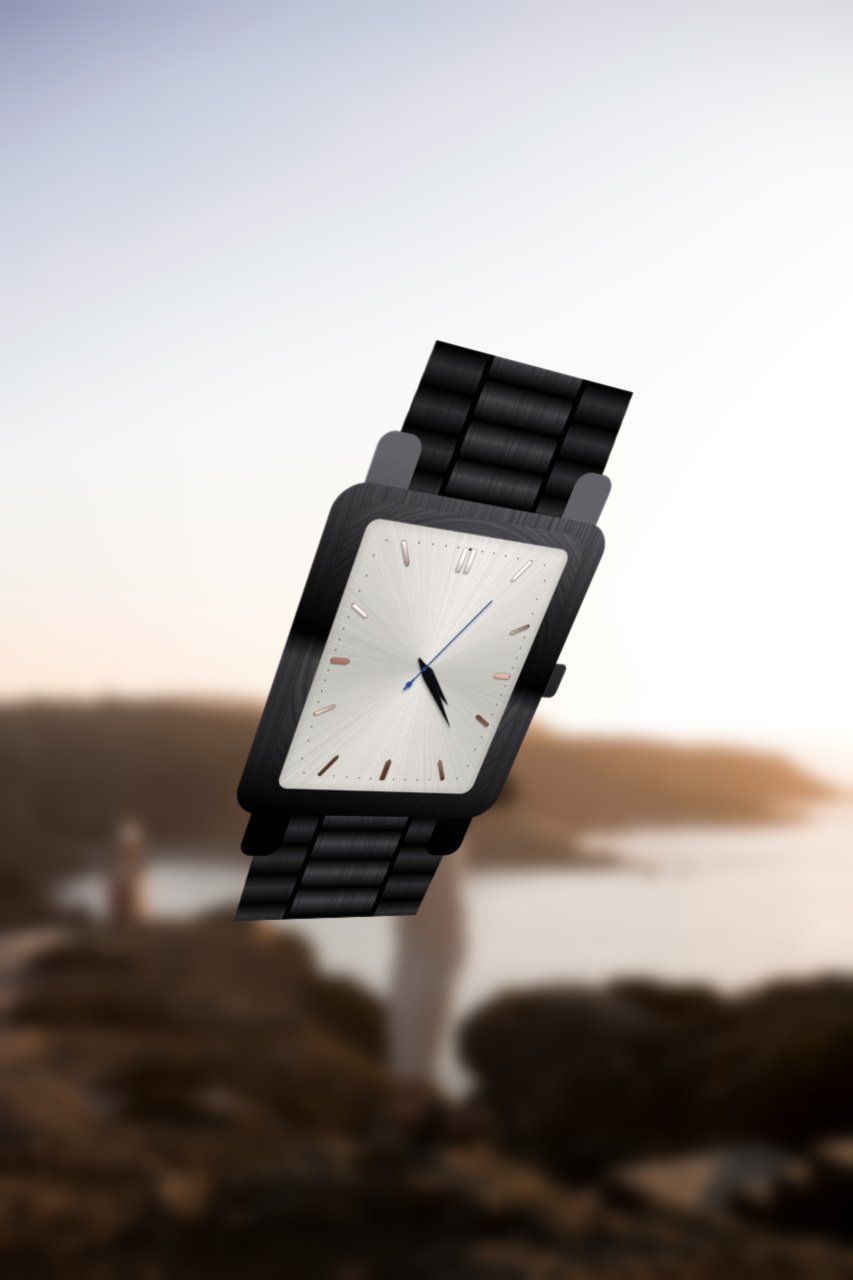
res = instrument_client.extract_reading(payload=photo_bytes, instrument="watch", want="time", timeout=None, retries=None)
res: 4:23:05
